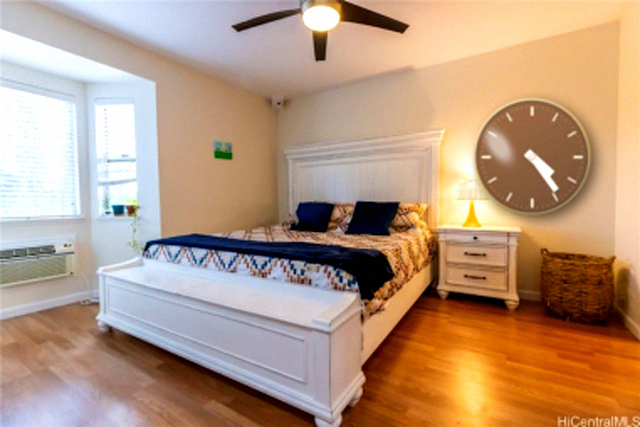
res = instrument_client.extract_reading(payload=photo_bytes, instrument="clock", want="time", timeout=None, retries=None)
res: 4:24
